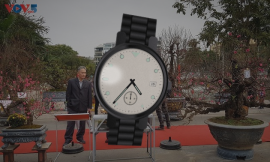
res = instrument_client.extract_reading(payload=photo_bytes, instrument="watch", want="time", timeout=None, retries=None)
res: 4:36
